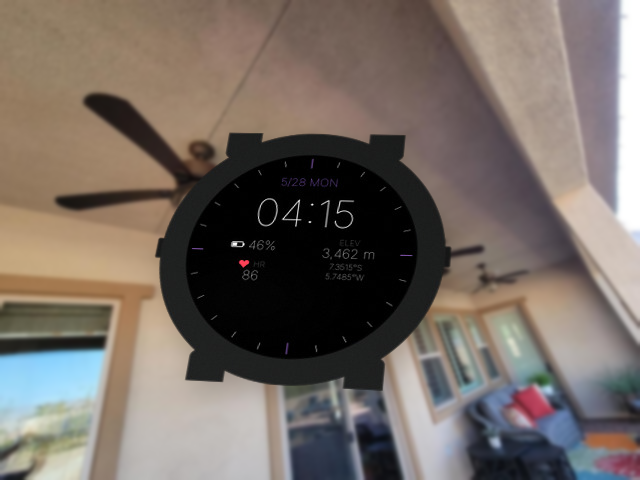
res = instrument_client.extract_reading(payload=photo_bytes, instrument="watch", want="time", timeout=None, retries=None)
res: 4:15
